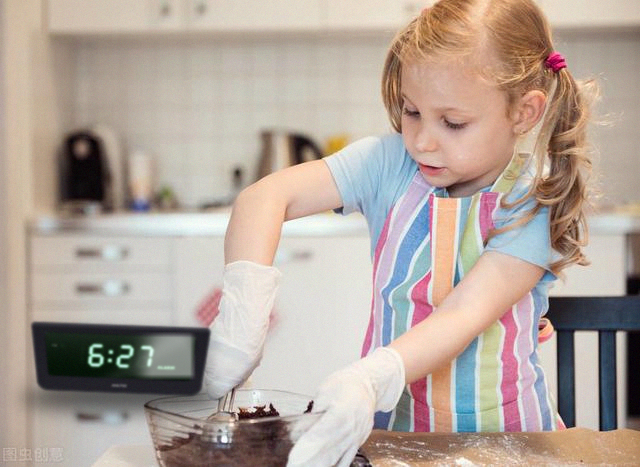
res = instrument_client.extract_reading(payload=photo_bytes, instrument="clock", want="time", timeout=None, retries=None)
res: 6:27
